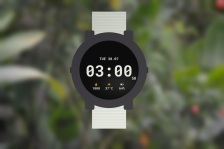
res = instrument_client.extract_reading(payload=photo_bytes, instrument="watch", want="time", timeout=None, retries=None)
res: 3:00
